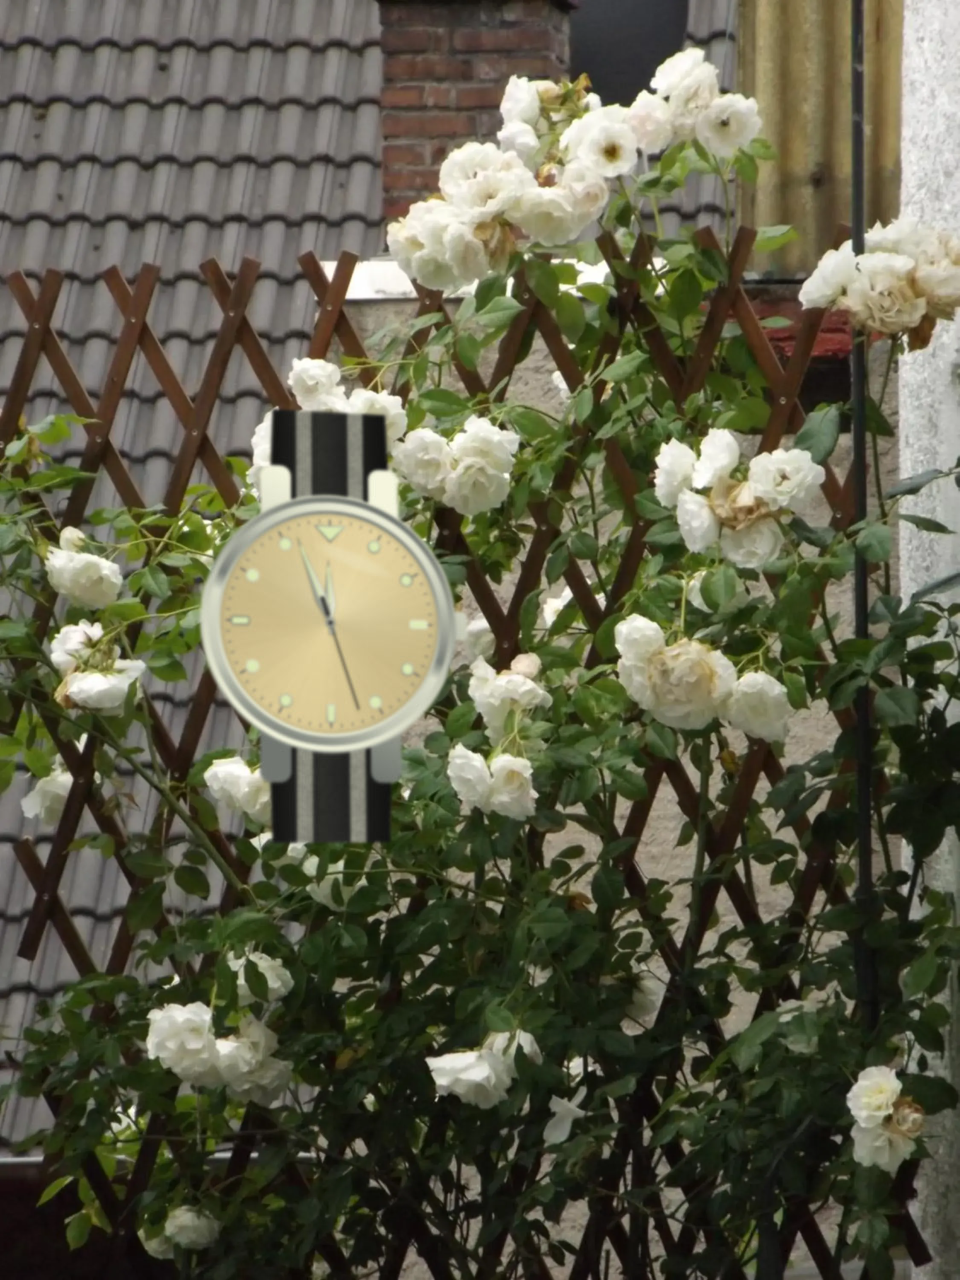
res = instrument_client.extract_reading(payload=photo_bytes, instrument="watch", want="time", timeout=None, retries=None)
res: 11:56:27
